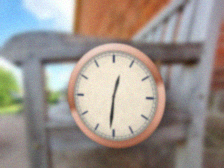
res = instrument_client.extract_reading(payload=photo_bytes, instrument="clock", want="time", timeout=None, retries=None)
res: 12:31
